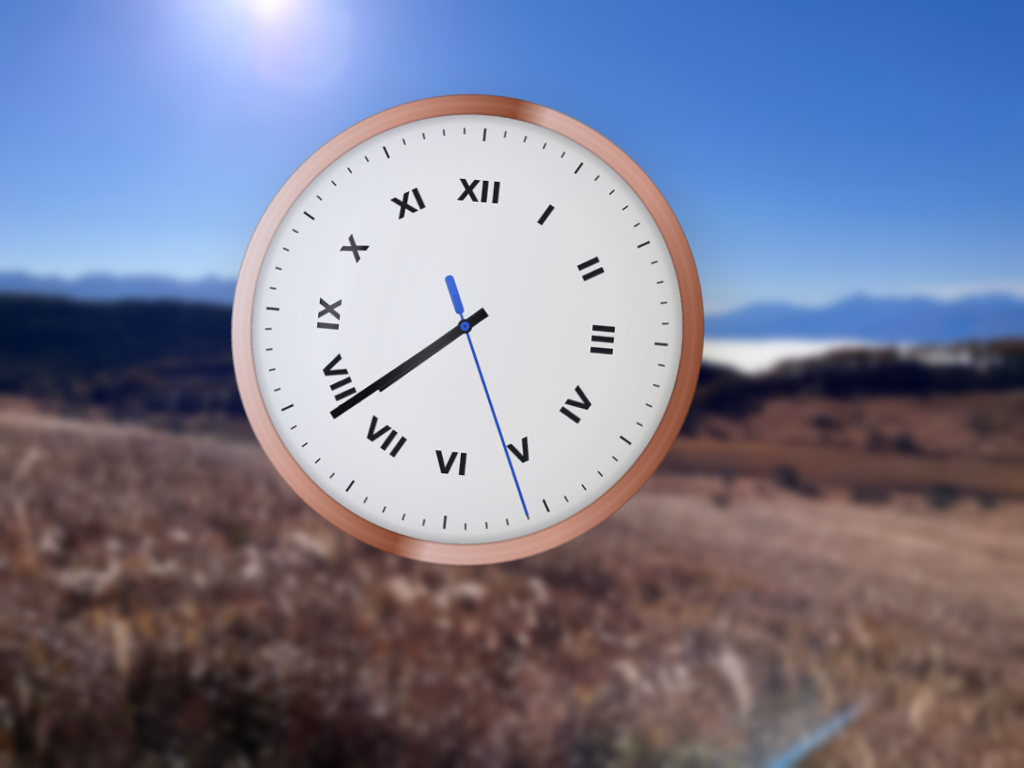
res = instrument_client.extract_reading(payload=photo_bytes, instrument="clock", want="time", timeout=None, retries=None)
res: 7:38:26
